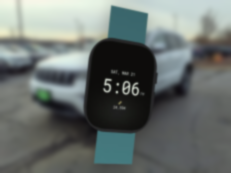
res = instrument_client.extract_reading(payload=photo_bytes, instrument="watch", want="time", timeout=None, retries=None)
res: 5:06
